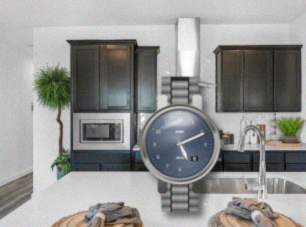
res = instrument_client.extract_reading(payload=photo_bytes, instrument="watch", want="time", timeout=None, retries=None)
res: 5:11
